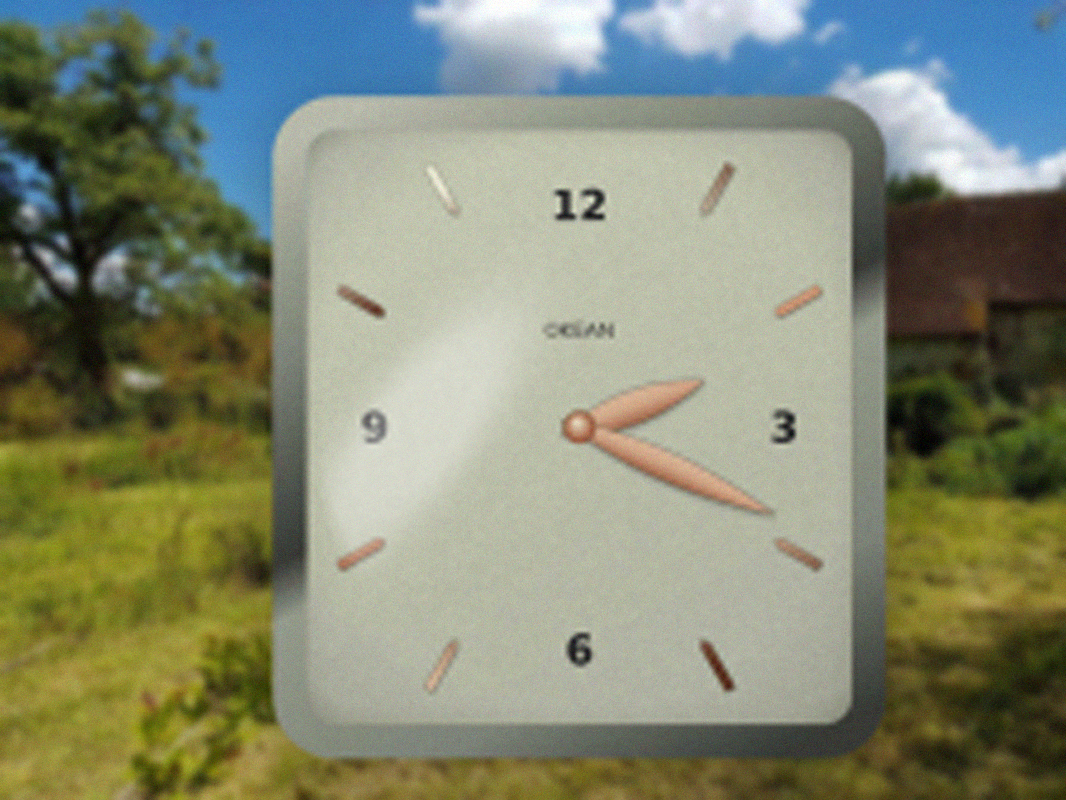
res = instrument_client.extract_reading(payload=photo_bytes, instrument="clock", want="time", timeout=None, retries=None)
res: 2:19
